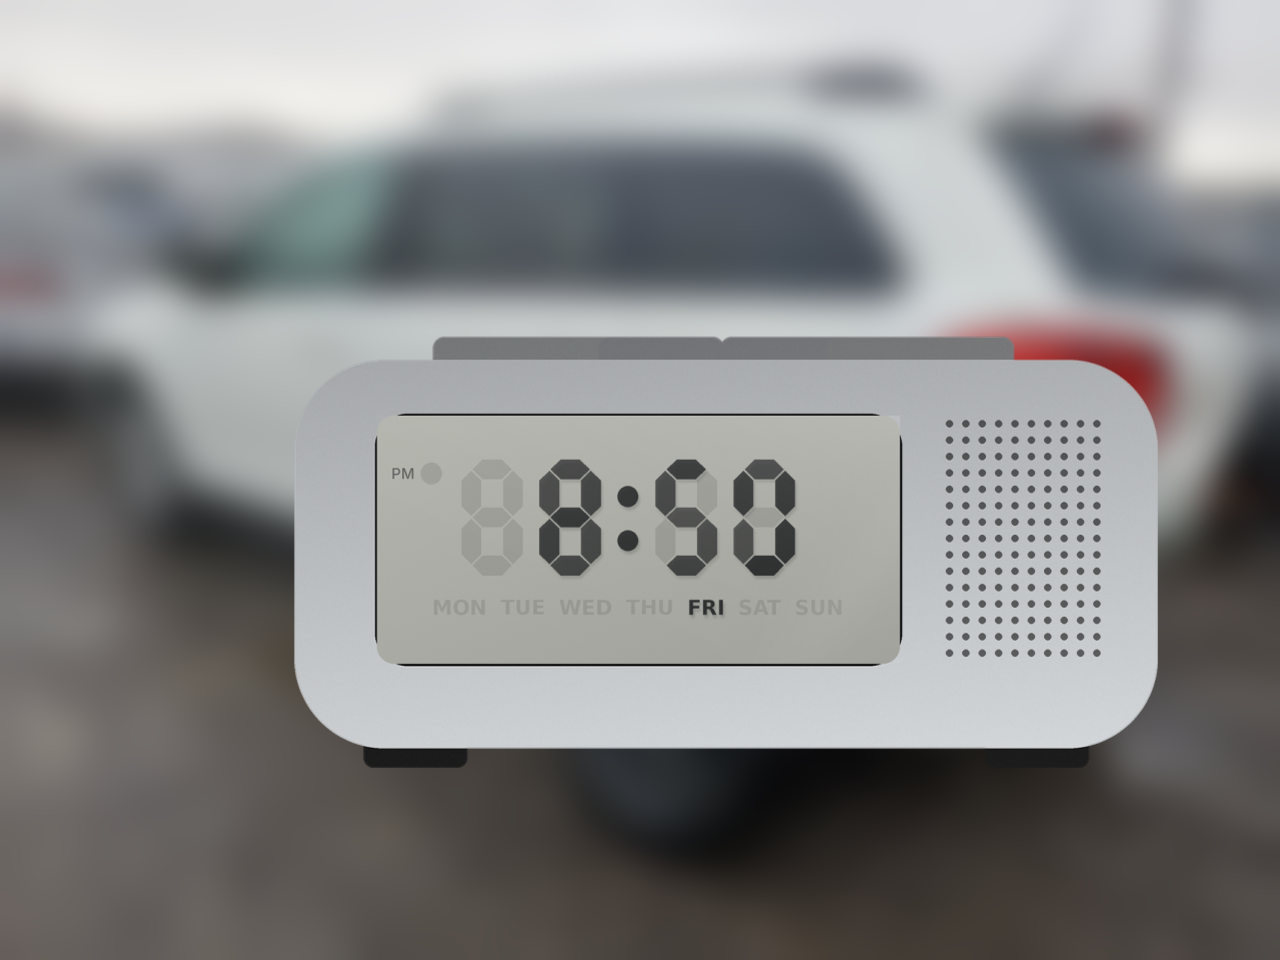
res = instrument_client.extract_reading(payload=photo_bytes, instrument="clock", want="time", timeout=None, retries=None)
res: 8:50
